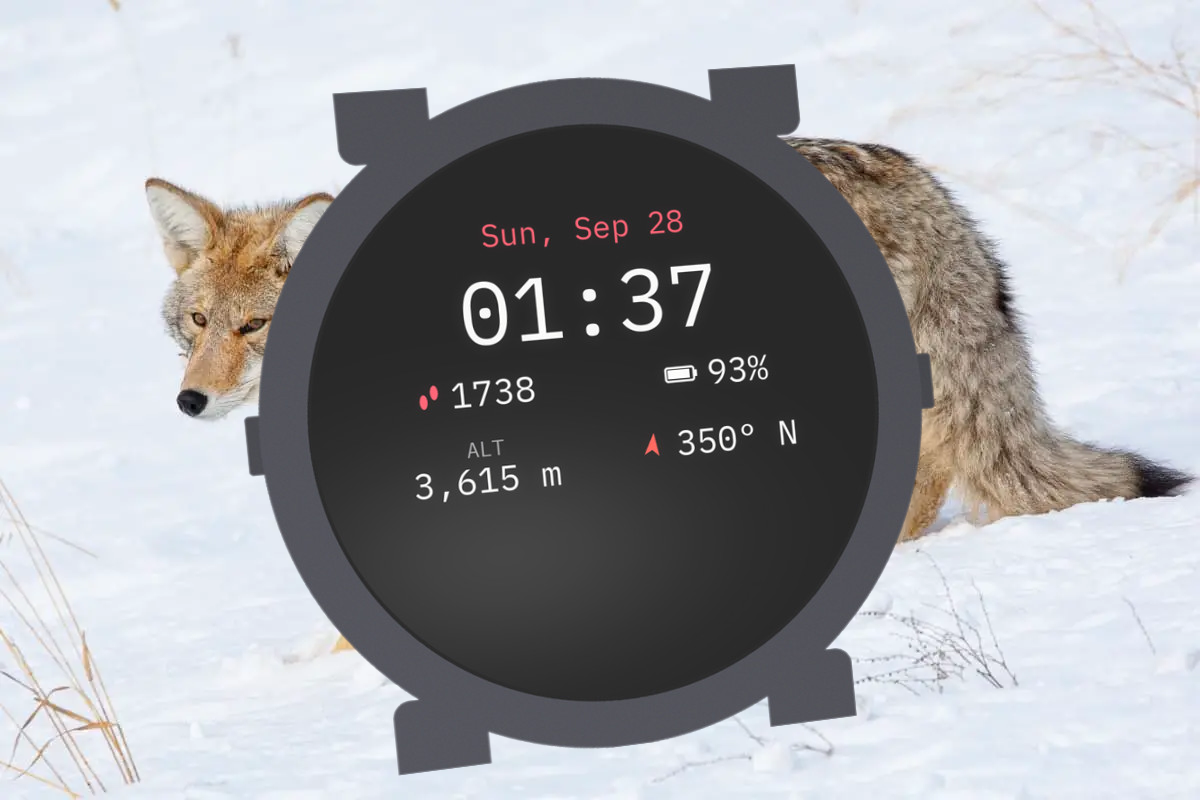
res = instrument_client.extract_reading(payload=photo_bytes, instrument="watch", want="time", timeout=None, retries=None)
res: 1:37
